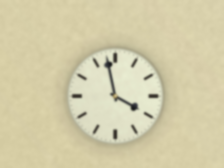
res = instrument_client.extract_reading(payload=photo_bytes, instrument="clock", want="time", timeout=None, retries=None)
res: 3:58
